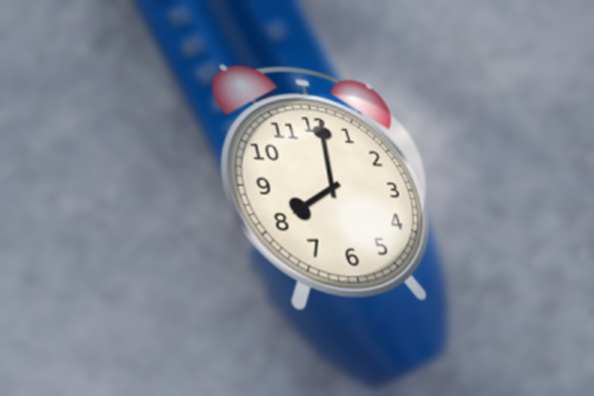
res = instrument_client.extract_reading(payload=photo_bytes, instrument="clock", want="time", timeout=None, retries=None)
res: 8:01
